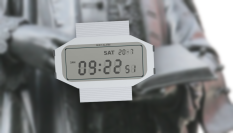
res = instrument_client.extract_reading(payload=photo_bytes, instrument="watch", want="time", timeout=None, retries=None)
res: 9:22:51
